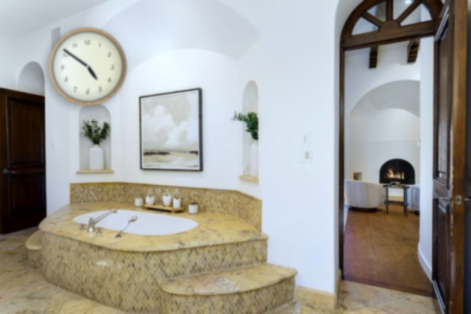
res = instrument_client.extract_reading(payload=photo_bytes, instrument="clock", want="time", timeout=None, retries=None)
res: 4:51
